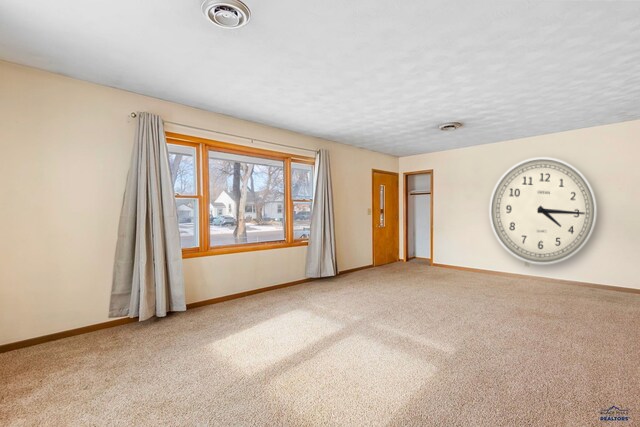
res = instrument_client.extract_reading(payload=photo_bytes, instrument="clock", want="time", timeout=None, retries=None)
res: 4:15
